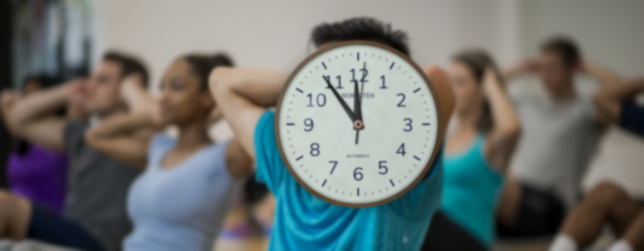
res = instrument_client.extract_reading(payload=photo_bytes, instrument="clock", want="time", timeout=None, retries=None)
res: 11:54:01
